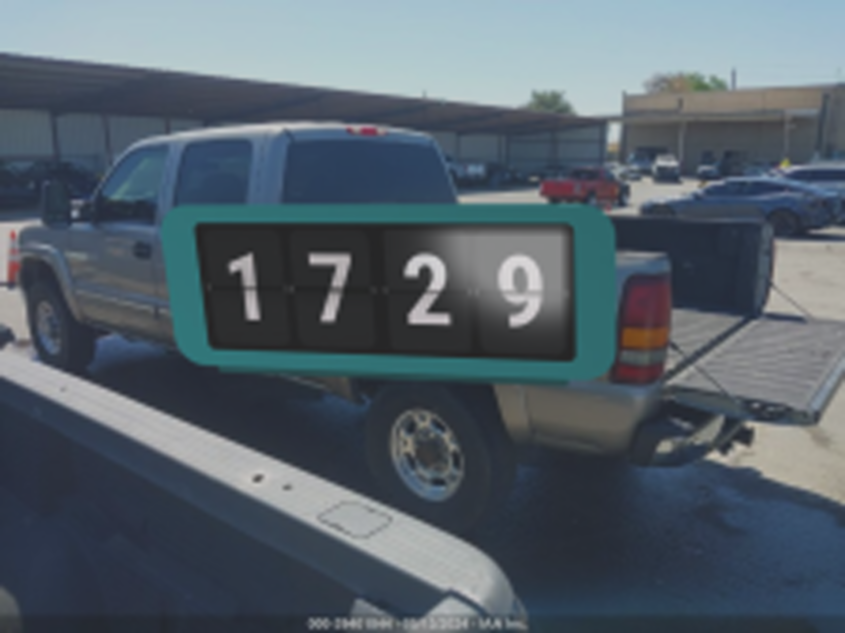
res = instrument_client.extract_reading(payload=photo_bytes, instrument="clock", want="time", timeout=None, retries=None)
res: 17:29
